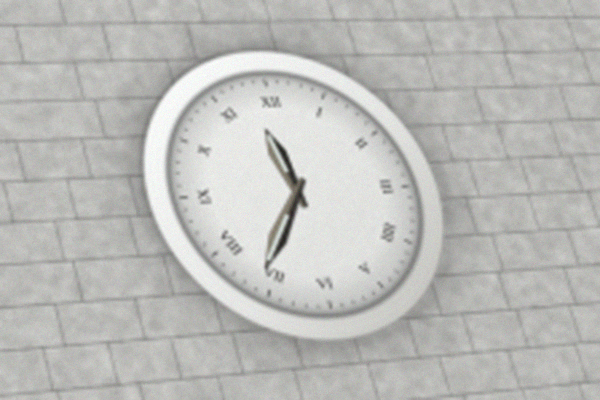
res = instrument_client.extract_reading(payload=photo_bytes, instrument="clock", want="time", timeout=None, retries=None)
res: 11:36
